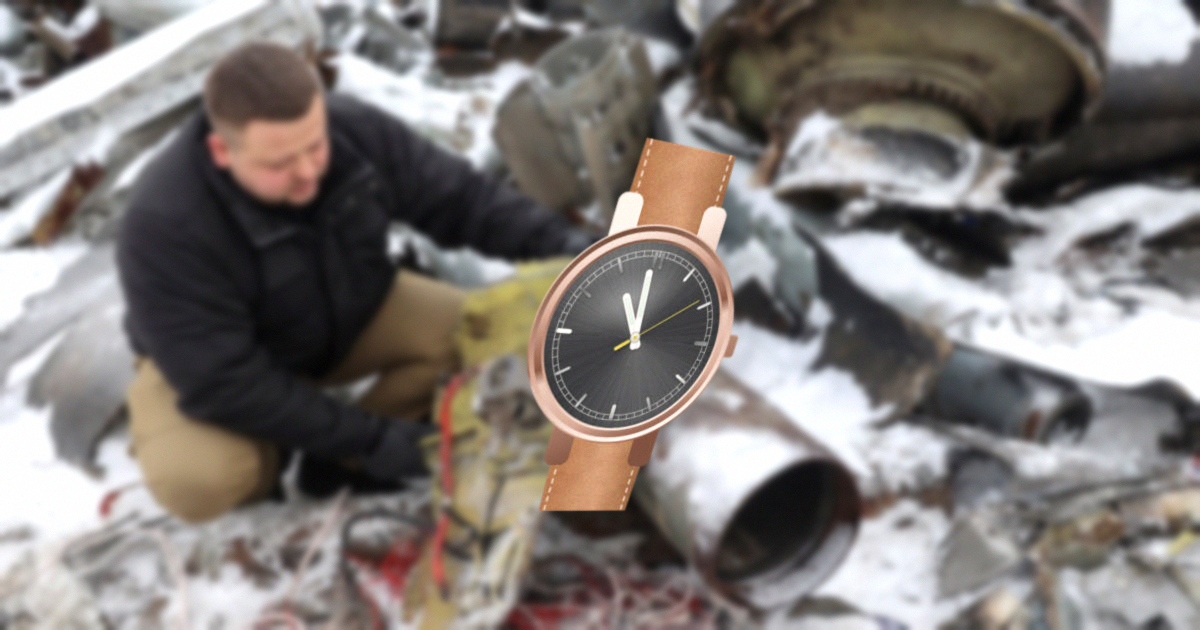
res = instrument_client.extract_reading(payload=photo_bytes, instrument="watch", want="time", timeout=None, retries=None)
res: 10:59:09
